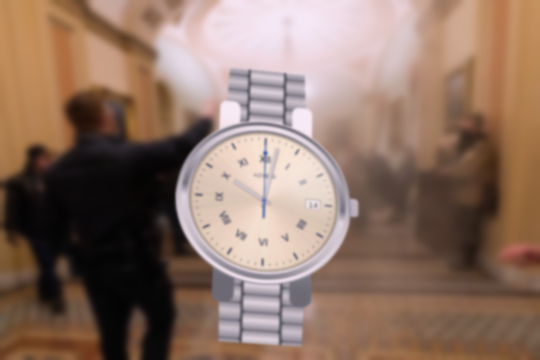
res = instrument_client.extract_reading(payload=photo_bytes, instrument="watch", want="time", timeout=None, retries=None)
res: 10:02:00
